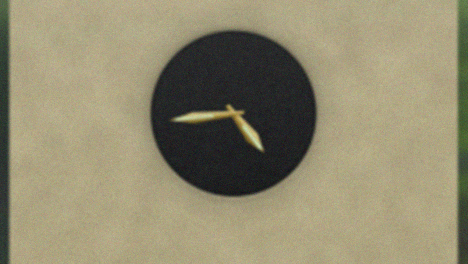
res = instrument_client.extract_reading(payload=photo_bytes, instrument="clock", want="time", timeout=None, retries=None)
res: 4:44
